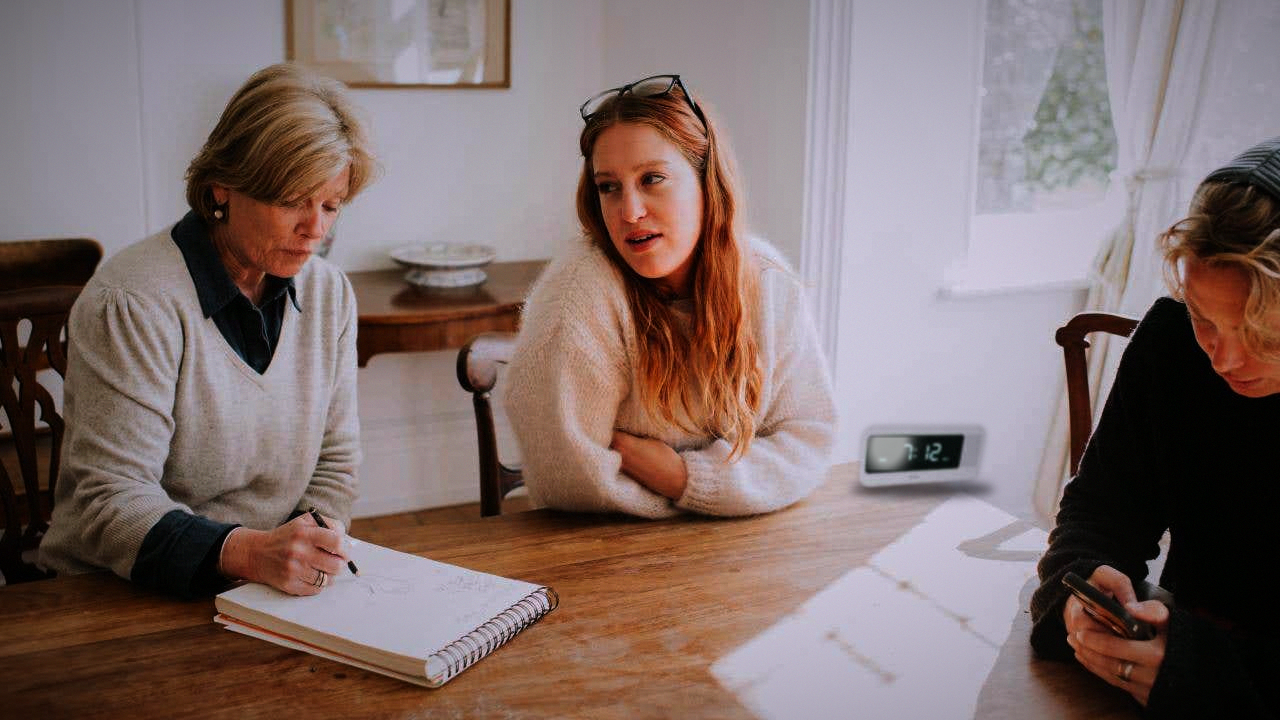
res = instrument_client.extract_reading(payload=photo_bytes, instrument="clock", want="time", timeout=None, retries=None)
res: 7:12
